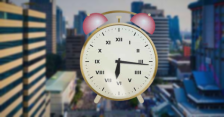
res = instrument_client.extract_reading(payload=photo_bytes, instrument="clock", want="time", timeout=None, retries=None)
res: 6:16
